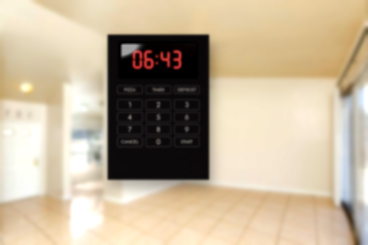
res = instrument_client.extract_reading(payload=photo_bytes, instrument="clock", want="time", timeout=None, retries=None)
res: 6:43
